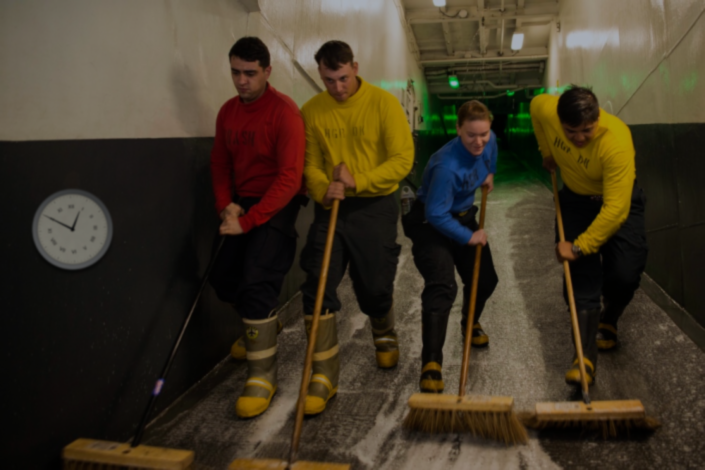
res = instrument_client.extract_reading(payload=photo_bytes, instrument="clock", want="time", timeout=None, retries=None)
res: 12:50
